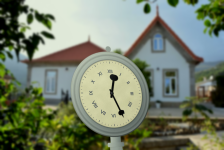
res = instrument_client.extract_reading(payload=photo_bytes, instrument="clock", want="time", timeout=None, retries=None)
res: 12:26
